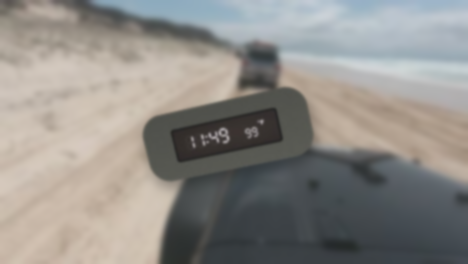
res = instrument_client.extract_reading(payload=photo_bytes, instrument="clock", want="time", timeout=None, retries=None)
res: 11:49
